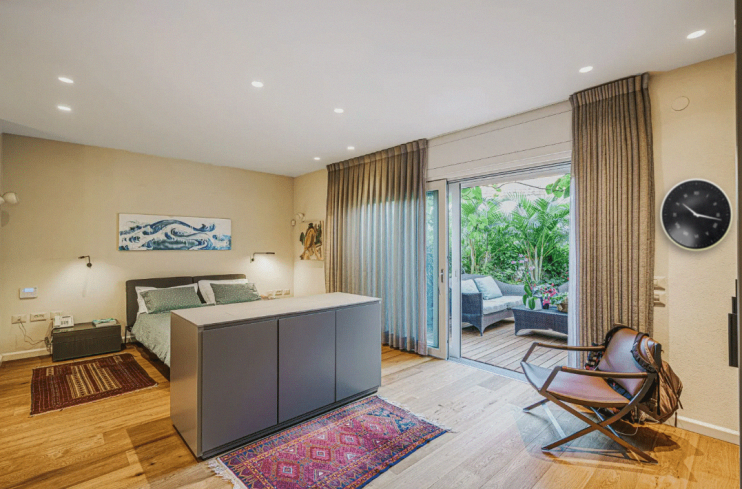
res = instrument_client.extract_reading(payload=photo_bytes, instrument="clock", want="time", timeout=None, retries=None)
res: 10:17
